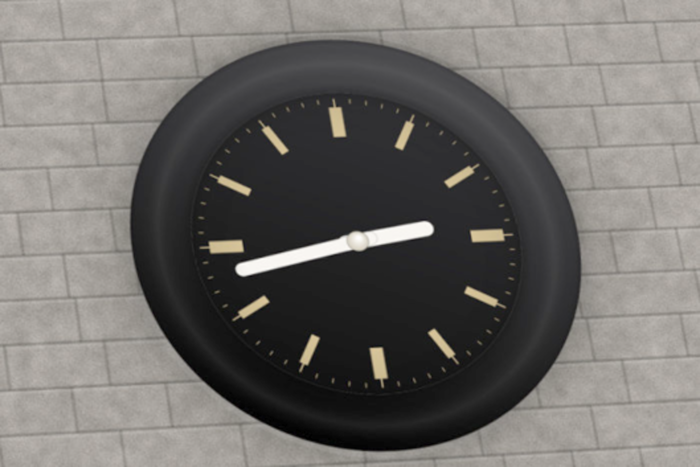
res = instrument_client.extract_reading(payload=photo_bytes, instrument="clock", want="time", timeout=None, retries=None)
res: 2:43
